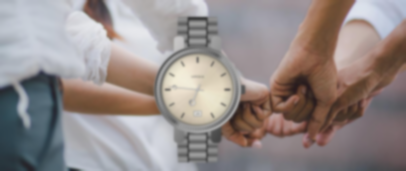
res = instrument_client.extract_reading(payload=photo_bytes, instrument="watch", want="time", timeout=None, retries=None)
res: 6:46
